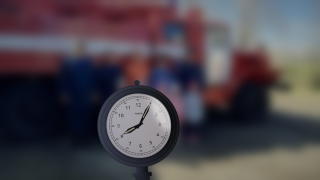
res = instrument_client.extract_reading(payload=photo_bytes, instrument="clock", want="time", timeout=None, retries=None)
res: 8:05
